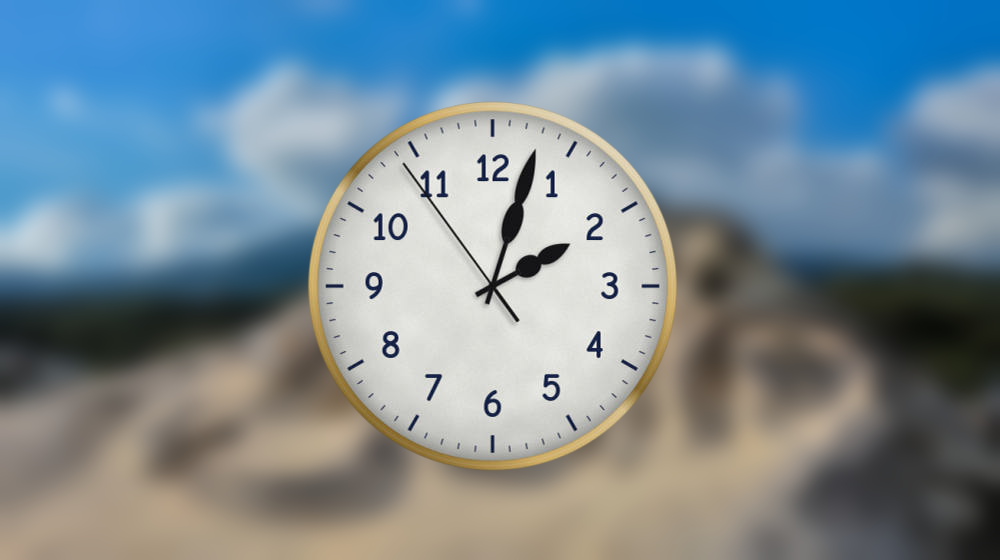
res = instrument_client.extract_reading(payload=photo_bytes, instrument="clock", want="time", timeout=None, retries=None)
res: 2:02:54
